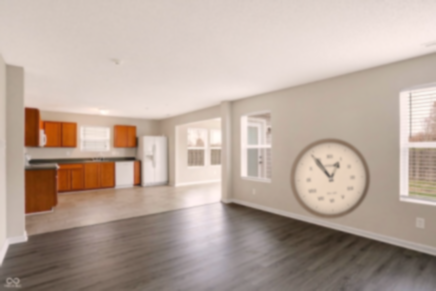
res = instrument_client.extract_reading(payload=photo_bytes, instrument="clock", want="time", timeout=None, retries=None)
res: 12:54
